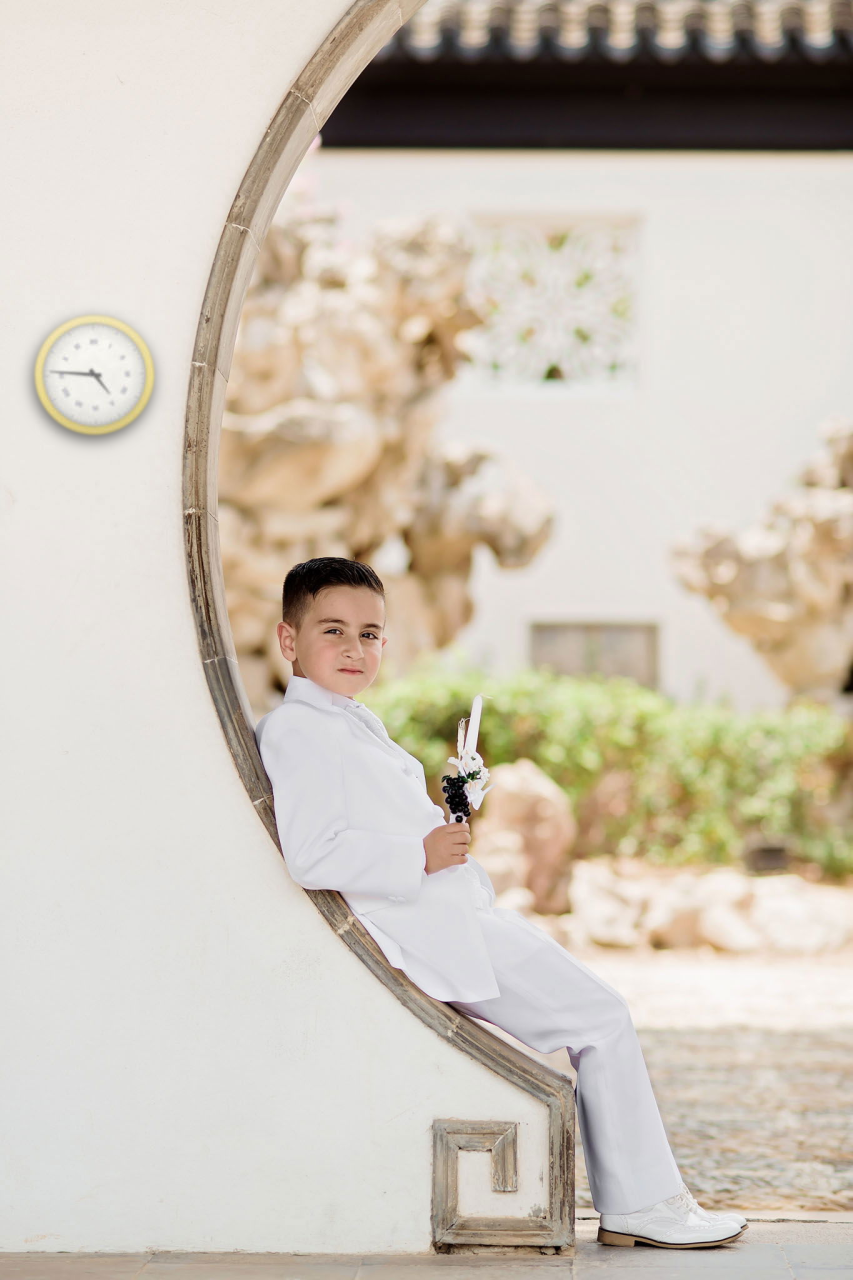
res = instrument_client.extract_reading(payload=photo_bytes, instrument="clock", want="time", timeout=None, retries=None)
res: 4:46
